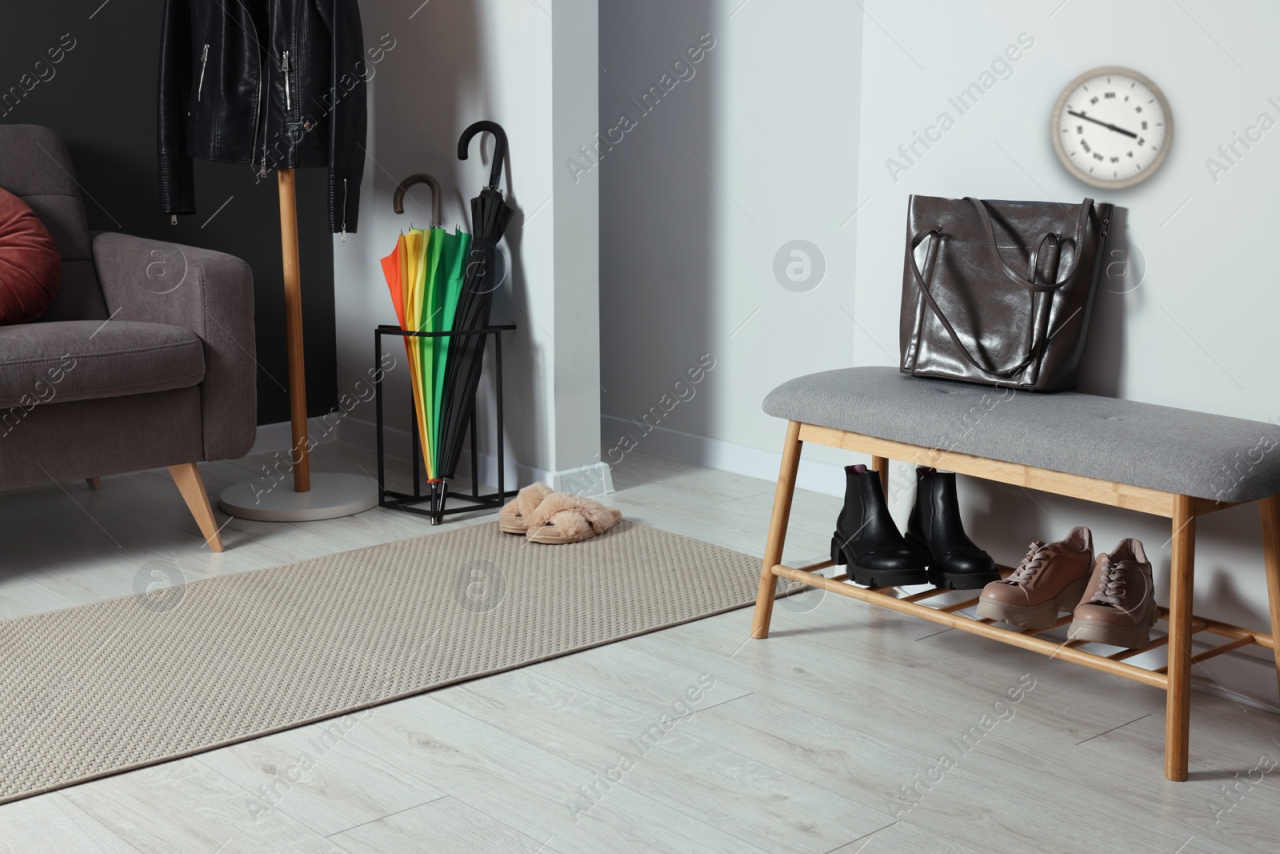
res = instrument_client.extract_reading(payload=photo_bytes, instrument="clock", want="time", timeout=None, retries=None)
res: 3:49
